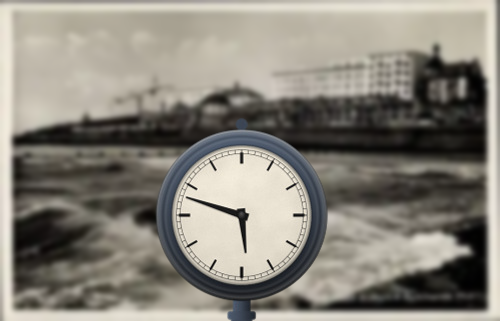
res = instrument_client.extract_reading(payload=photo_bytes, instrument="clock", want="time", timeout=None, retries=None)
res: 5:48
